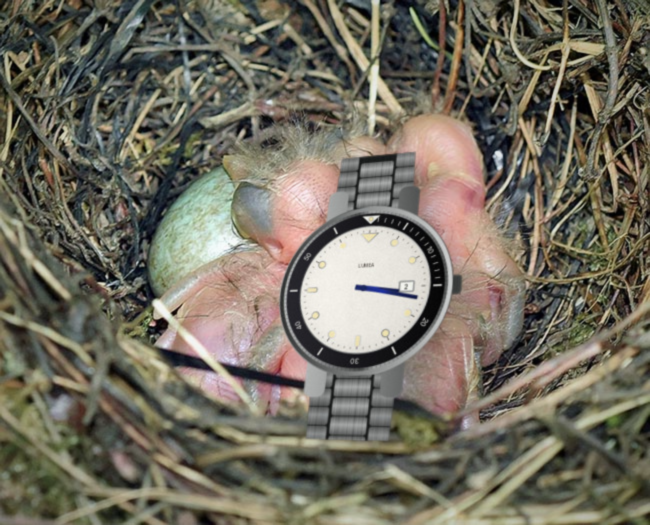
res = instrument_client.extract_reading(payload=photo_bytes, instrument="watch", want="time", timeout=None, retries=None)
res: 3:17
